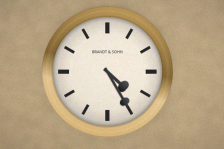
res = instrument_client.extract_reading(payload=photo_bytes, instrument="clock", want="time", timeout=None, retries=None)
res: 4:25
